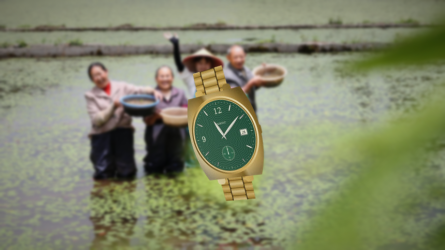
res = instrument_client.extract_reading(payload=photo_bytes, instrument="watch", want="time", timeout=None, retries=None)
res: 11:09
